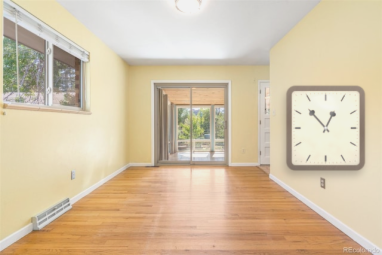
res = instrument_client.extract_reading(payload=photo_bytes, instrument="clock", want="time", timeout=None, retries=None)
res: 12:53
